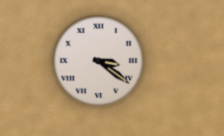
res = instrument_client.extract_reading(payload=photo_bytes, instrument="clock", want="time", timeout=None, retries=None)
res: 3:21
